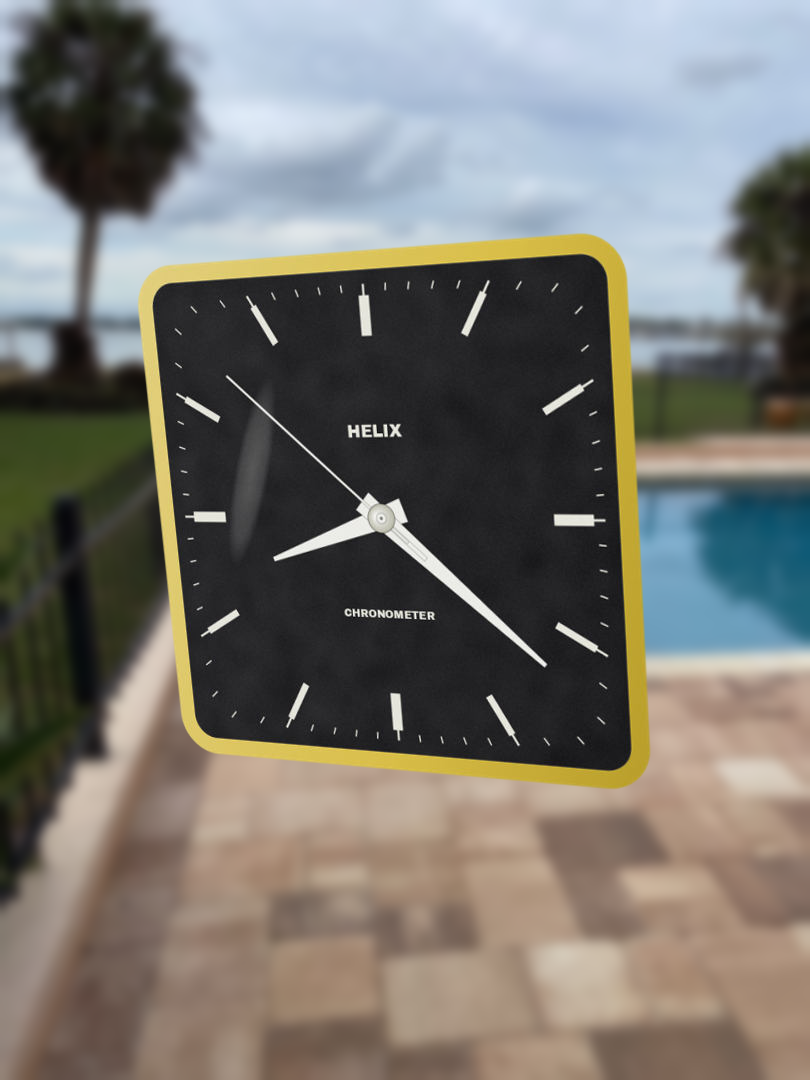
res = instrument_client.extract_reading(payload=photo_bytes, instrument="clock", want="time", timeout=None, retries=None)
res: 8:21:52
